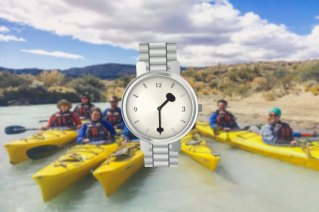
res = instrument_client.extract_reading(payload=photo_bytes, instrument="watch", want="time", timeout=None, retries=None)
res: 1:30
